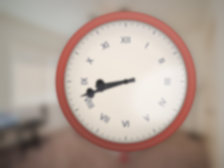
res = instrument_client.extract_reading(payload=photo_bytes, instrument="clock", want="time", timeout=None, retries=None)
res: 8:42
